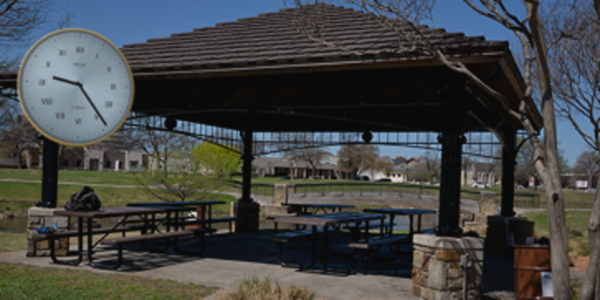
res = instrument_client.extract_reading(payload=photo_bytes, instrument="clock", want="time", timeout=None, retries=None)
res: 9:24
